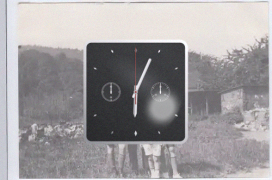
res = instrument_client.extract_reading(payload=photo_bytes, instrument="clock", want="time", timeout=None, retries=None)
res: 6:04
